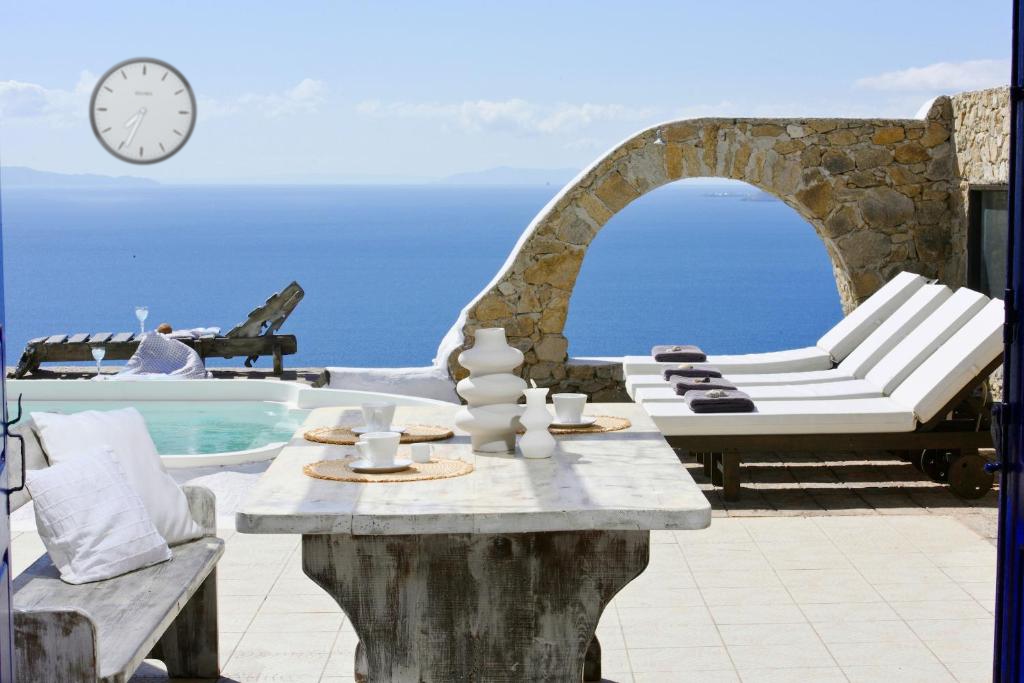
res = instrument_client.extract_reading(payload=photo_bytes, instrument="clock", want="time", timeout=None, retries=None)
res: 7:34
